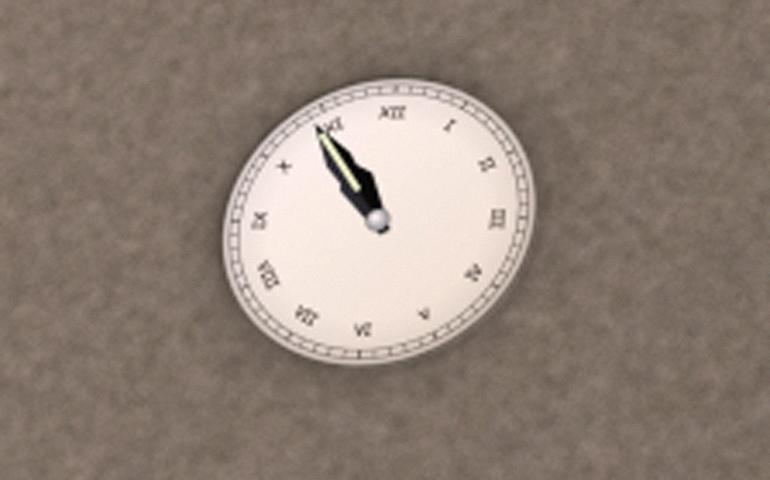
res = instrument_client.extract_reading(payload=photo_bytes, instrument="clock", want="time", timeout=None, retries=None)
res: 10:54
